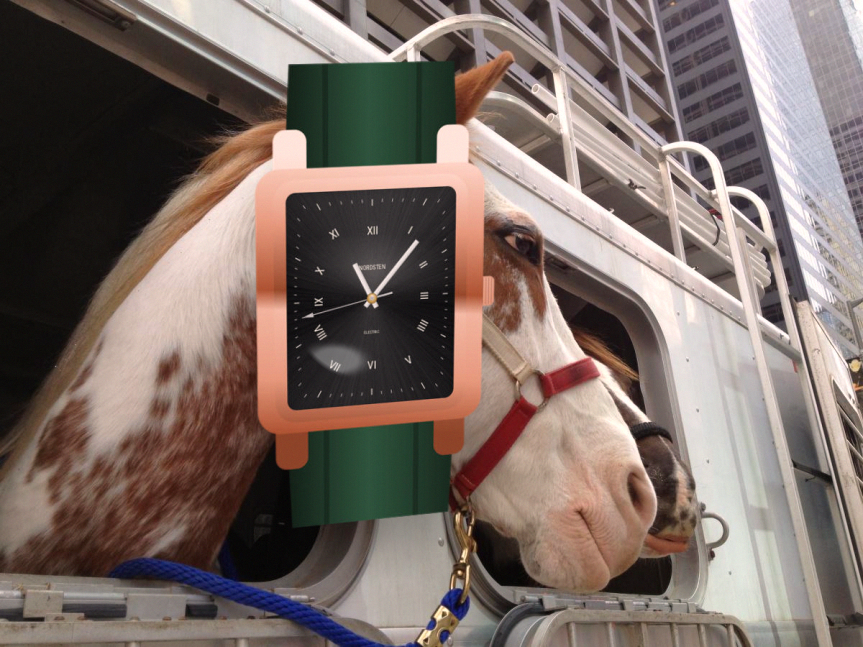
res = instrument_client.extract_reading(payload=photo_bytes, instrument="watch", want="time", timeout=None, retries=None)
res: 11:06:43
